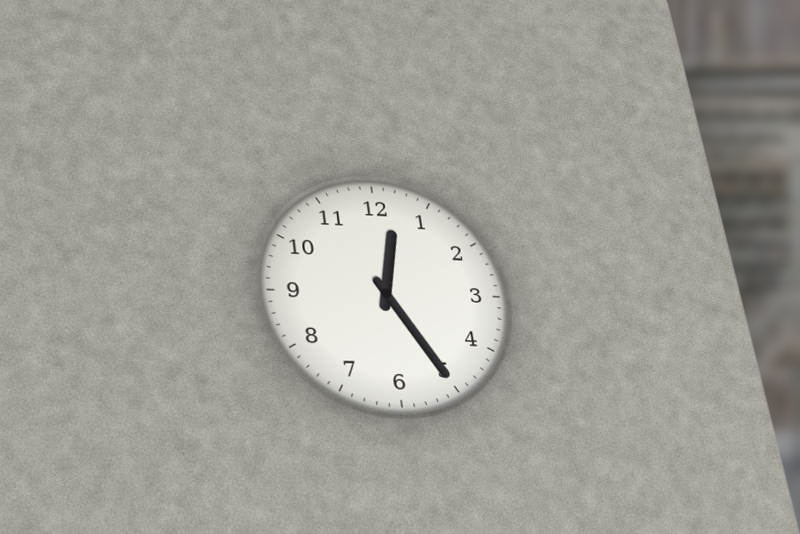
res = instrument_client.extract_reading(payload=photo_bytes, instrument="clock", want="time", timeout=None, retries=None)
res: 12:25
